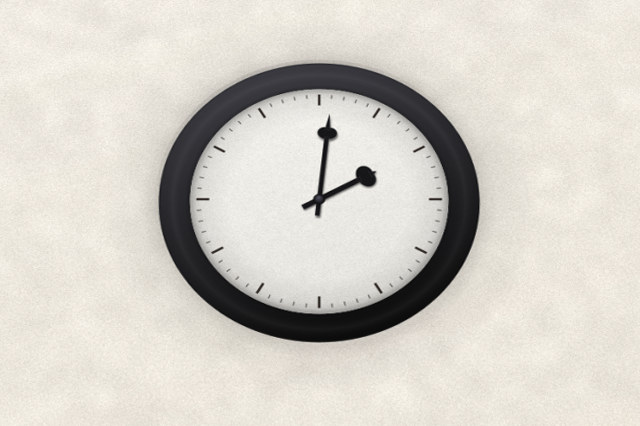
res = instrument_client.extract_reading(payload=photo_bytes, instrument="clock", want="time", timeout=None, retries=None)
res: 2:01
